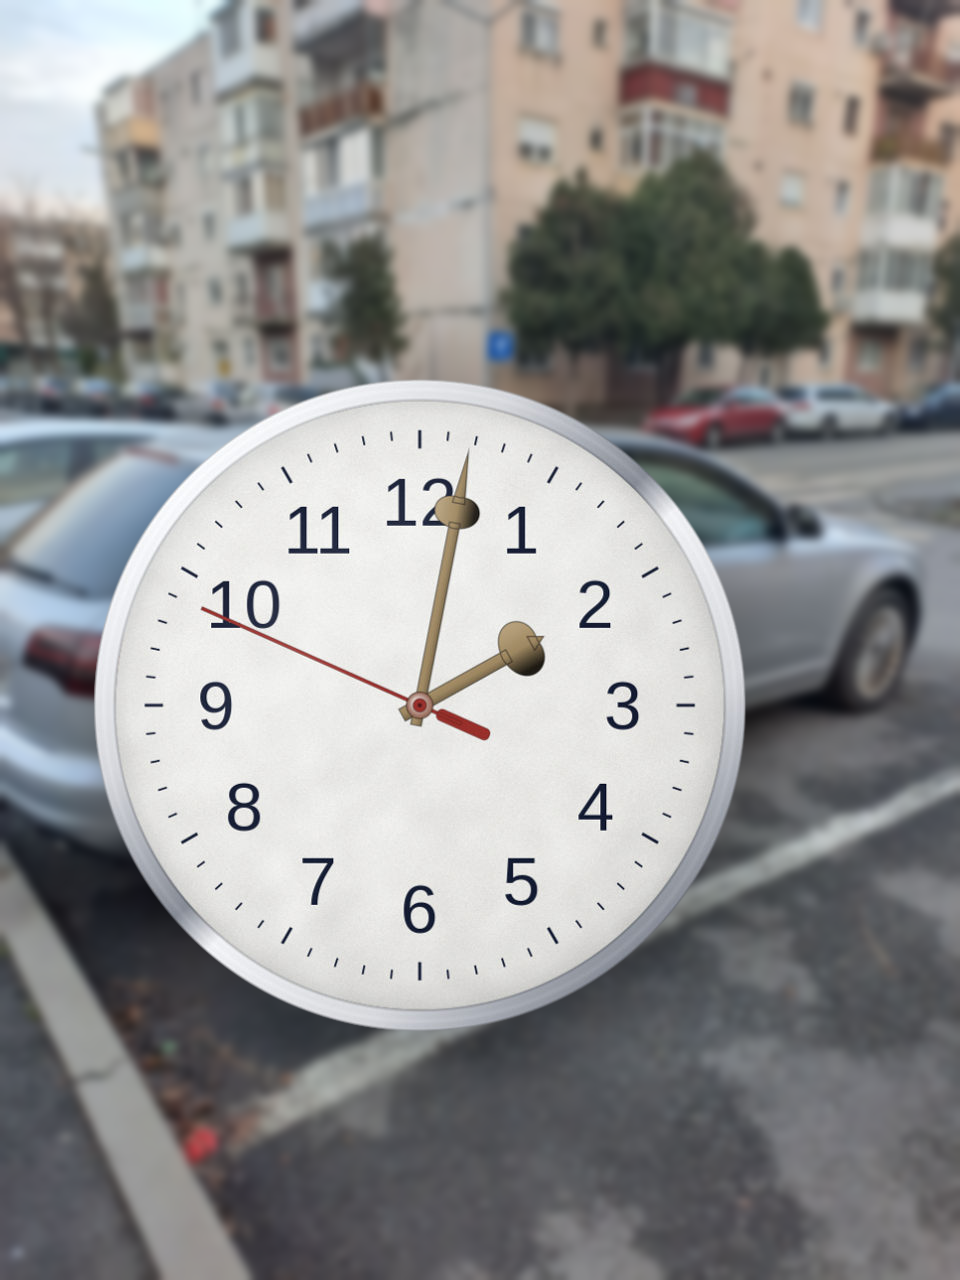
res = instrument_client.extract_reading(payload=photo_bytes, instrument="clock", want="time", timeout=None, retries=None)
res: 2:01:49
